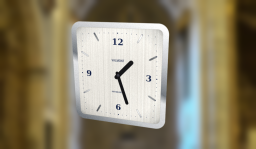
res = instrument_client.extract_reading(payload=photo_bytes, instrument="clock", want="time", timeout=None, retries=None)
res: 1:27
